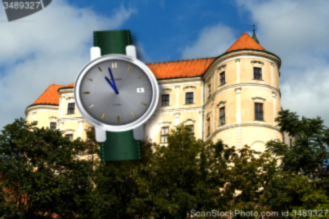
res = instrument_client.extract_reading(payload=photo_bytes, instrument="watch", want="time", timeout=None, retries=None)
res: 10:58
